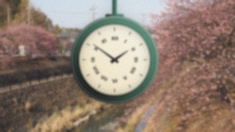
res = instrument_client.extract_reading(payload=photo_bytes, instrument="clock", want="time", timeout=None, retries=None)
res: 1:51
